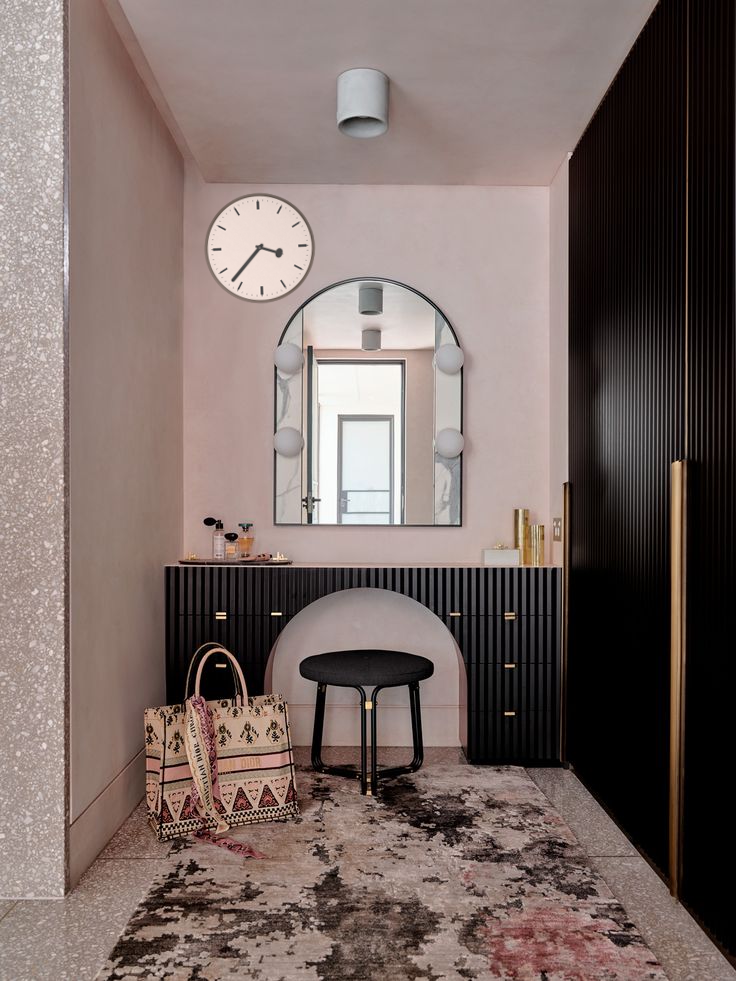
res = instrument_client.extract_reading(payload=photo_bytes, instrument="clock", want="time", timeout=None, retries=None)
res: 3:37
